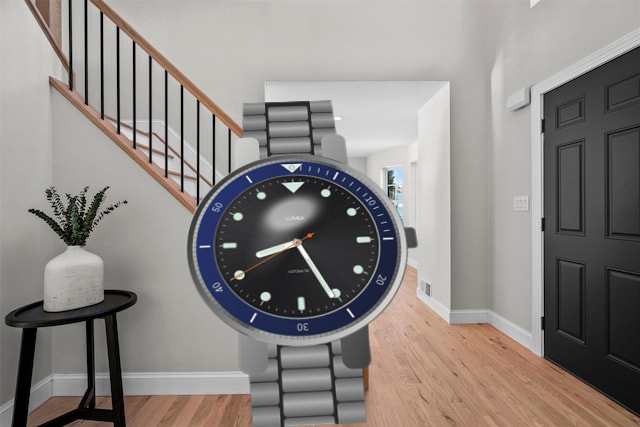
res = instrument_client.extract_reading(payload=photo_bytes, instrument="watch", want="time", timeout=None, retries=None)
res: 8:25:40
